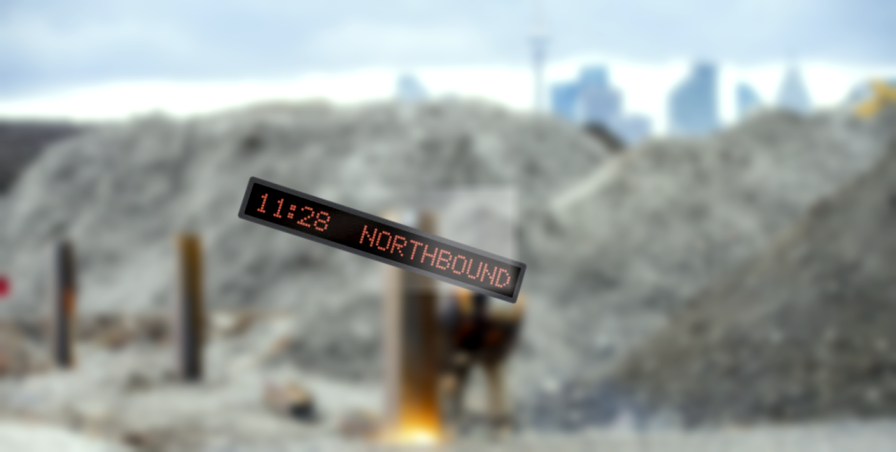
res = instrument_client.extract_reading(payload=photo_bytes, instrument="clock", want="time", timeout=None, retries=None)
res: 11:28
